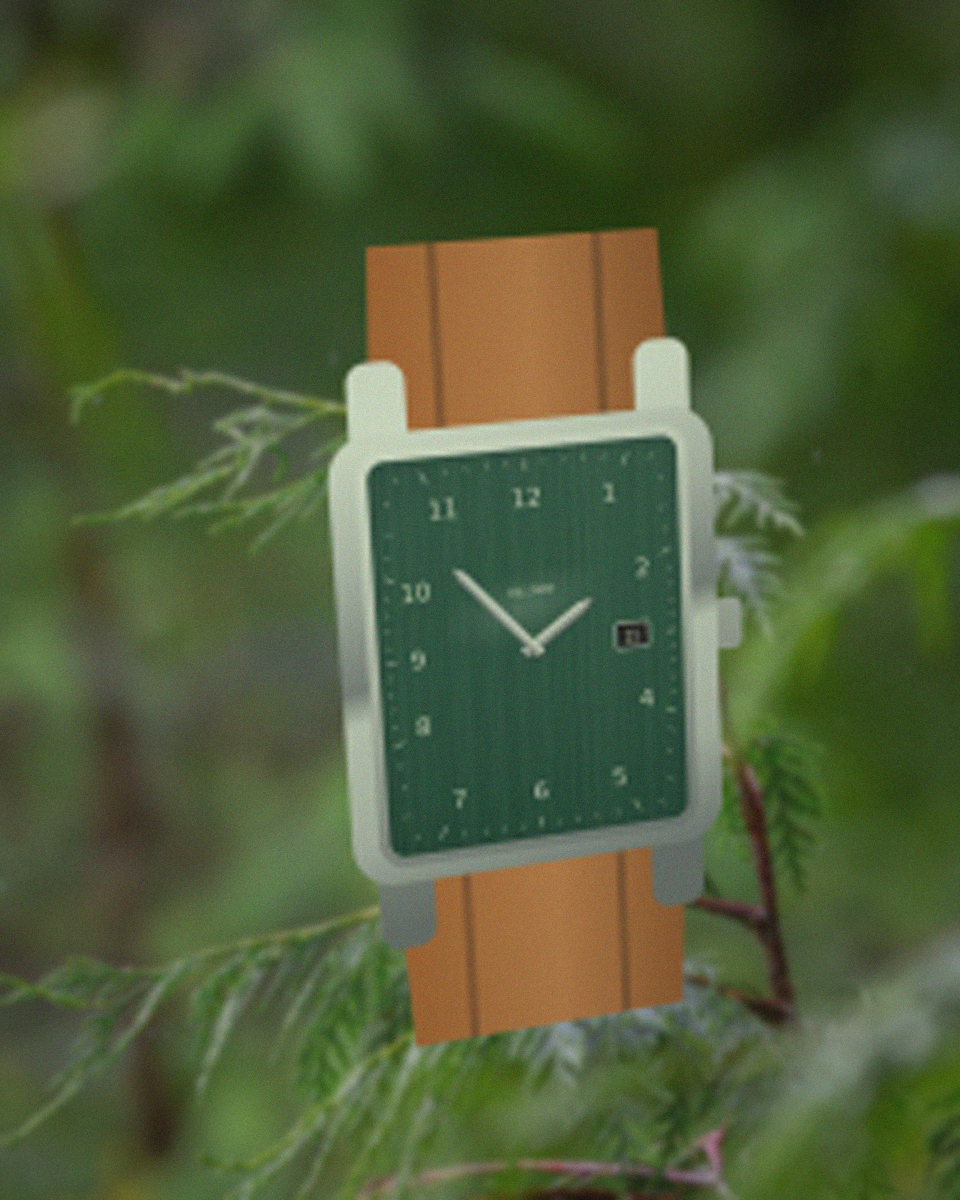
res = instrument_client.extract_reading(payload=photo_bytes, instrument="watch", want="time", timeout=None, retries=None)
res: 1:53
